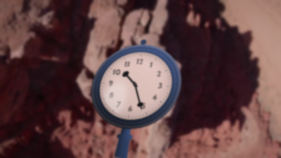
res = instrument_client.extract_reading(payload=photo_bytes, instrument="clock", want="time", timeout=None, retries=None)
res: 10:26
